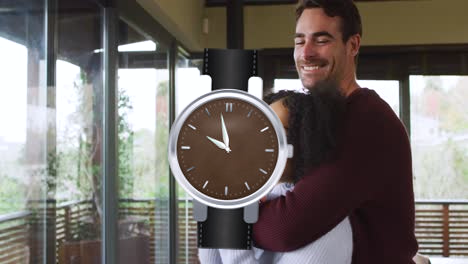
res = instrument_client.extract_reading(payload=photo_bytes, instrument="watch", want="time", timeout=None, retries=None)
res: 9:58
